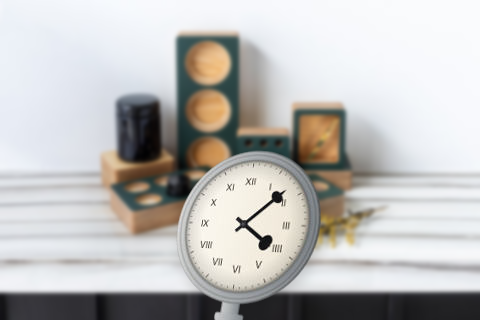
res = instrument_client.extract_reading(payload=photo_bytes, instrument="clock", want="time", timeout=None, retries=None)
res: 4:08
